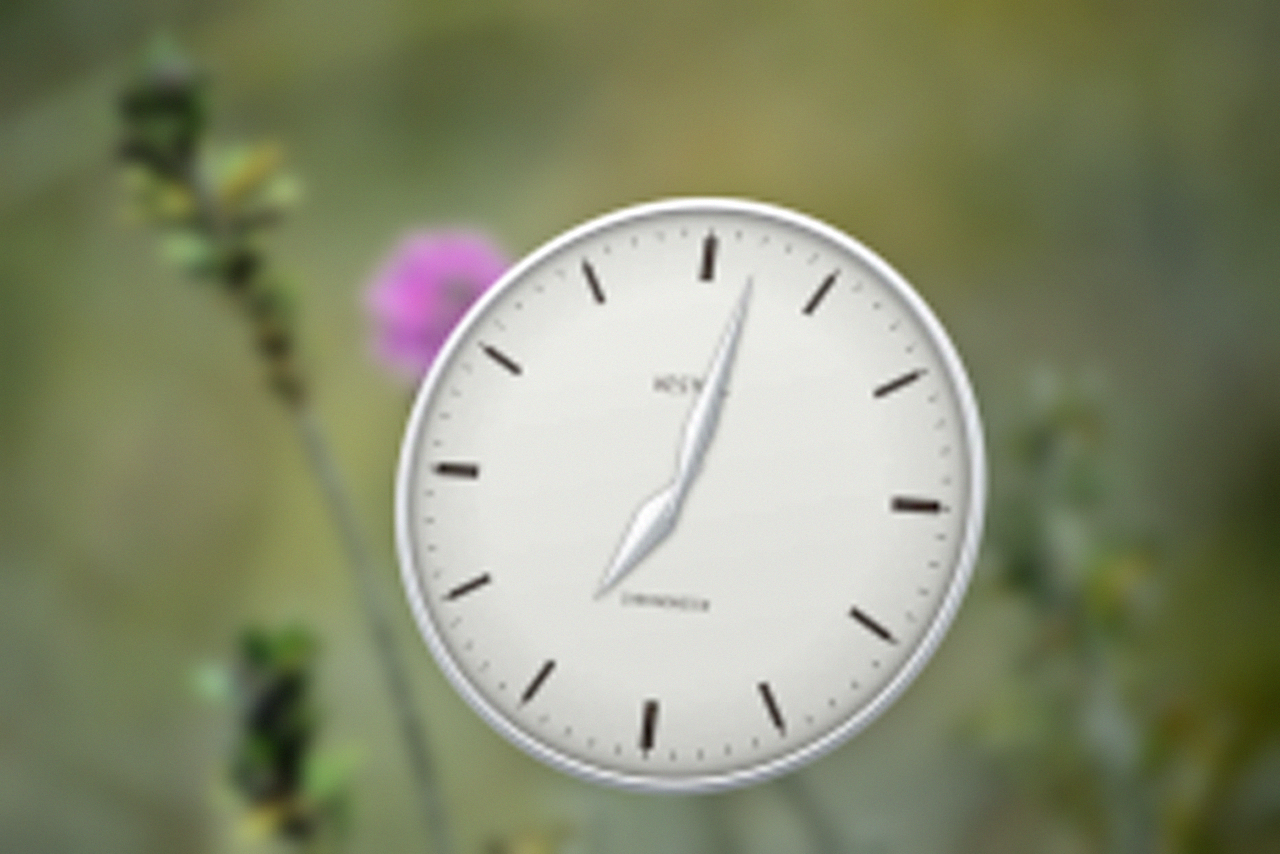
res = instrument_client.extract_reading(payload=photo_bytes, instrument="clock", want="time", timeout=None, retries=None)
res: 7:02
